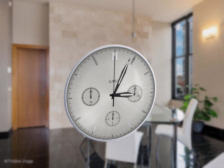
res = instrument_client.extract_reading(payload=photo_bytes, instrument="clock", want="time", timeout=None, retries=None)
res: 3:04
